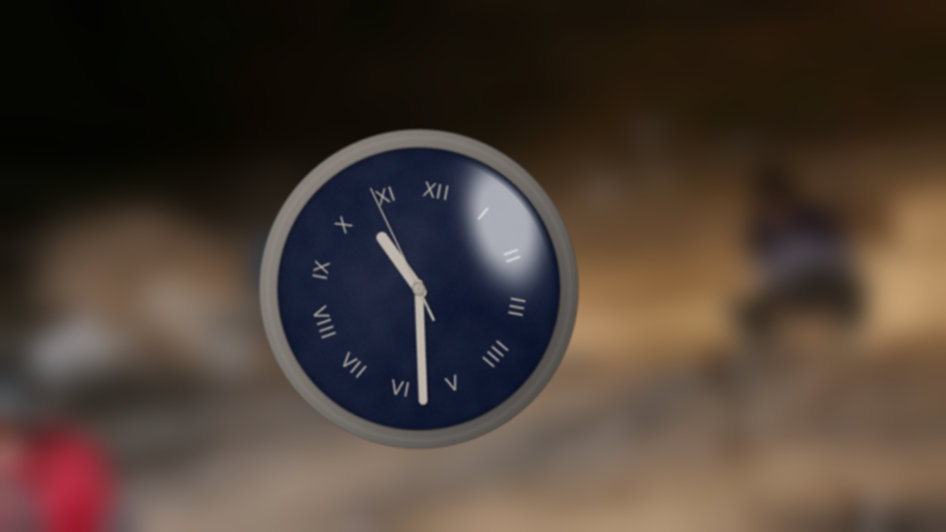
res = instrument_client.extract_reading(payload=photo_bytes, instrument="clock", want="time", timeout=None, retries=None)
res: 10:27:54
